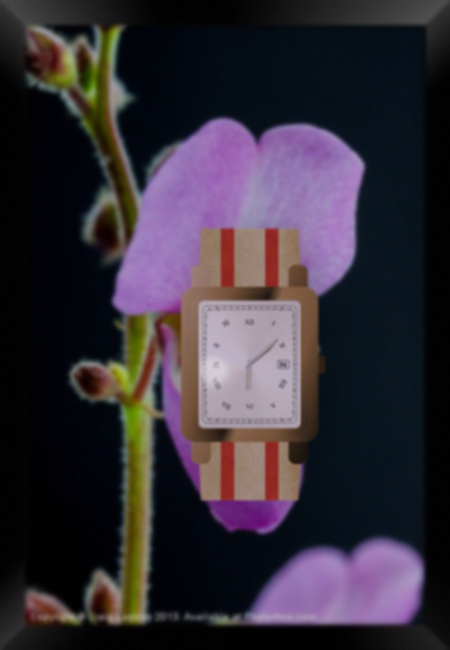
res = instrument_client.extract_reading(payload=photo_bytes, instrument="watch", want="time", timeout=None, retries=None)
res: 6:08
